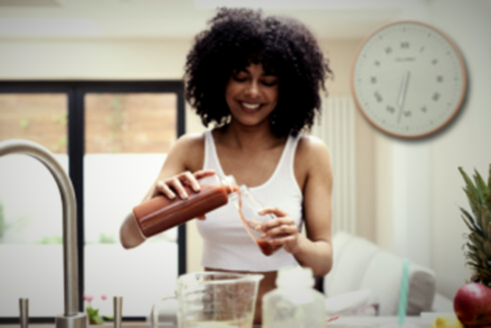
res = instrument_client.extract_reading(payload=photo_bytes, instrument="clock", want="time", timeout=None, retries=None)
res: 6:32
